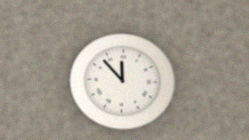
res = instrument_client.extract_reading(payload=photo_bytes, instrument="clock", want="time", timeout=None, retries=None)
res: 11:53
